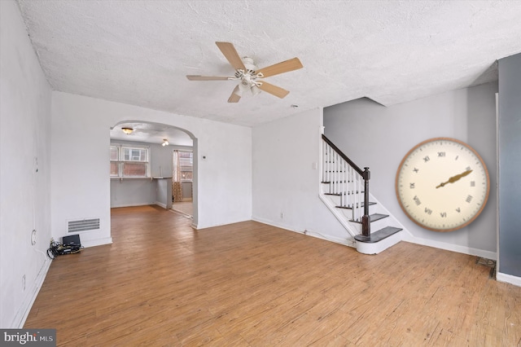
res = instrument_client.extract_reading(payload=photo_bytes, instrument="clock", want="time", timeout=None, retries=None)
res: 2:11
